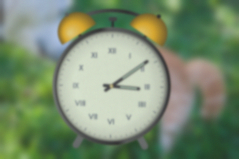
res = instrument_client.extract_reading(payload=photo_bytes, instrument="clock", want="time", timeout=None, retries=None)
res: 3:09
